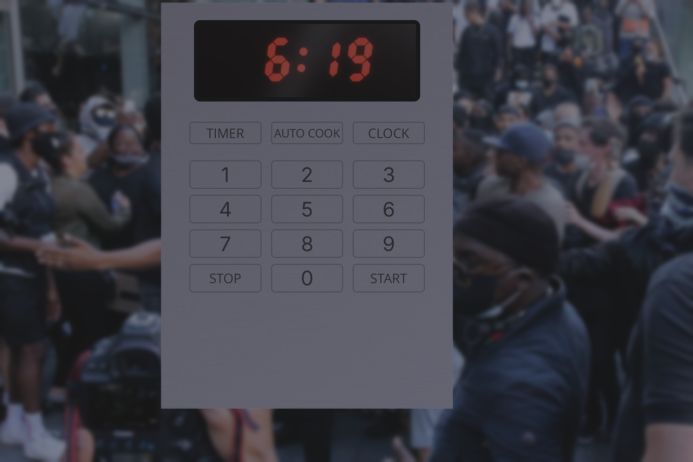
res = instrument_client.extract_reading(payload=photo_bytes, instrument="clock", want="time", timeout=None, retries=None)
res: 6:19
